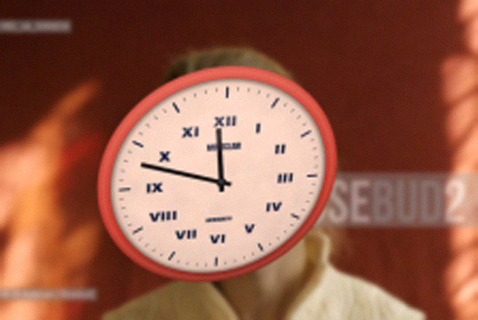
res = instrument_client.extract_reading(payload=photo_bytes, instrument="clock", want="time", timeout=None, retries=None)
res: 11:48
